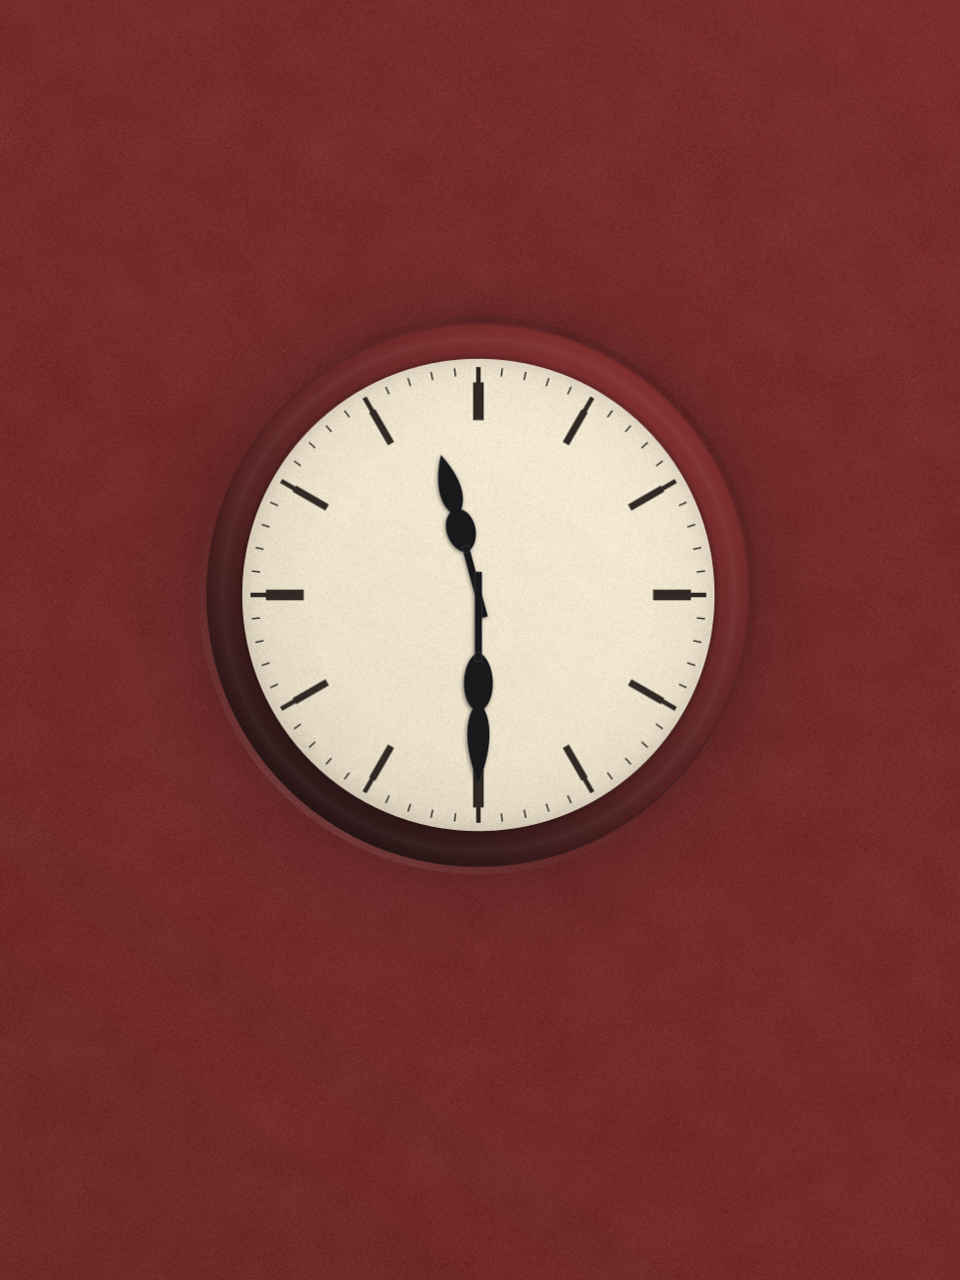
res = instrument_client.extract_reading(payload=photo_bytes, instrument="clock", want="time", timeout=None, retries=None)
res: 11:30
